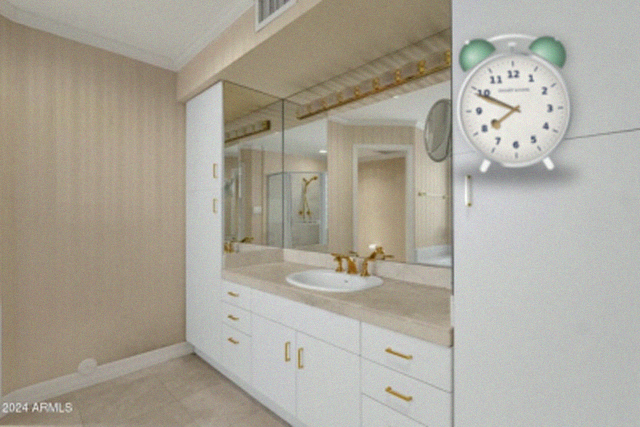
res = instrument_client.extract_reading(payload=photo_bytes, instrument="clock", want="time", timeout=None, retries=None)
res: 7:49
